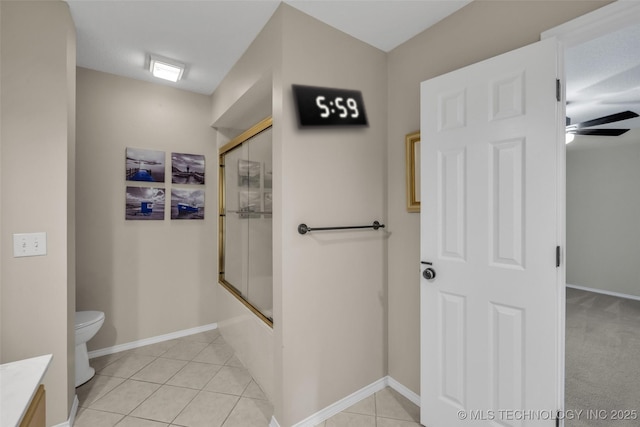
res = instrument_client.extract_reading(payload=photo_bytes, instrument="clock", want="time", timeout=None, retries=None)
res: 5:59
